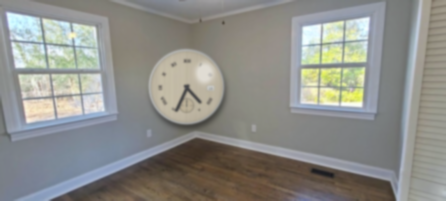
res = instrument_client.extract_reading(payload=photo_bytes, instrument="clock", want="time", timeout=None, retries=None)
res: 4:34
